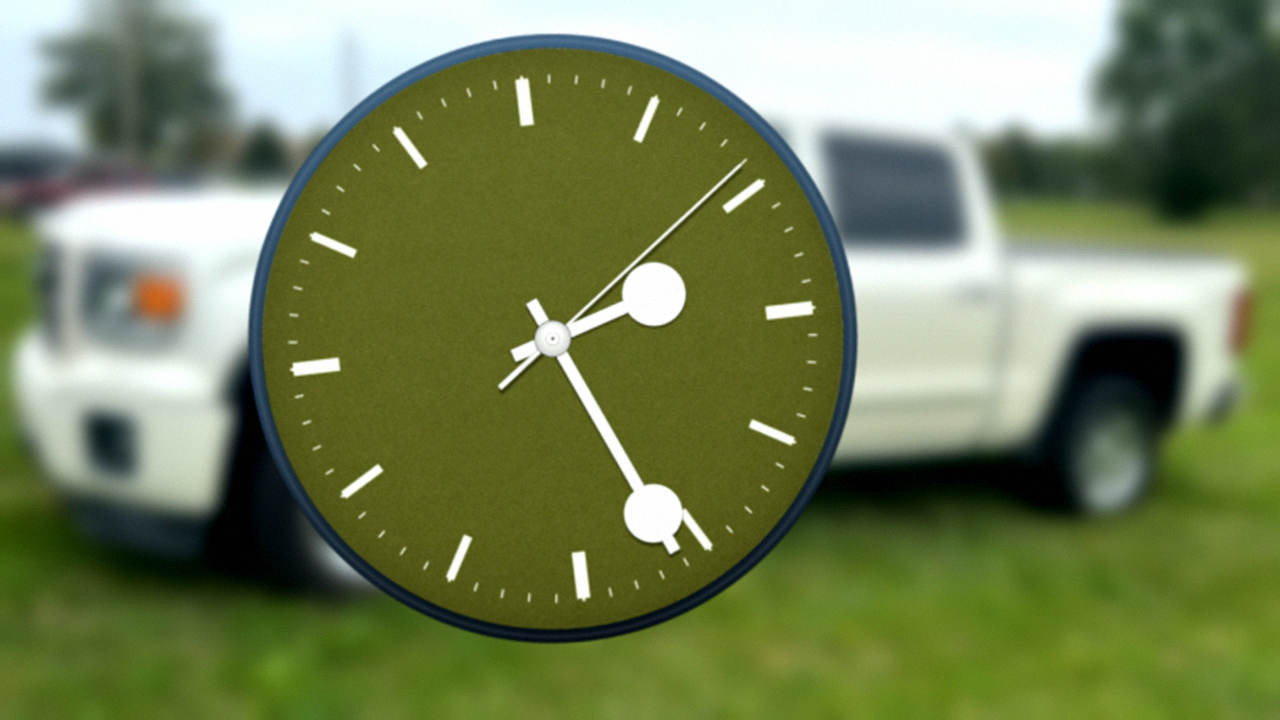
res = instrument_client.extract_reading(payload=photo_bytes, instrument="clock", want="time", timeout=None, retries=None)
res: 2:26:09
